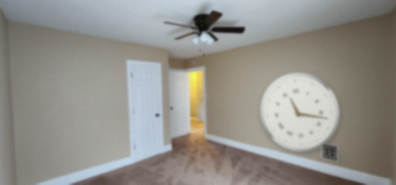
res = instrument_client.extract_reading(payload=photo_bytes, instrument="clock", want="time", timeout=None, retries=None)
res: 11:17
